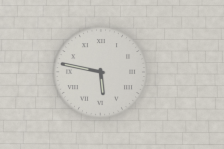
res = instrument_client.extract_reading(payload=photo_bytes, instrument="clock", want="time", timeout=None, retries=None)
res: 5:47
